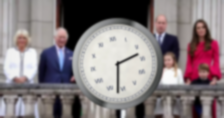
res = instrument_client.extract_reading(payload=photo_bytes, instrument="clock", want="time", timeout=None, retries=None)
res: 2:32
